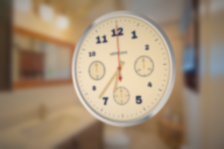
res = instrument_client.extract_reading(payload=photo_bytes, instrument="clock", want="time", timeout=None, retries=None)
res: 6:37
